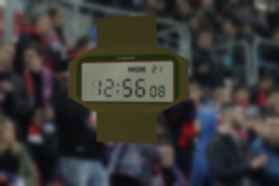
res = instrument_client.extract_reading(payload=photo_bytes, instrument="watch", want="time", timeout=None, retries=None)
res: 12:56:08
